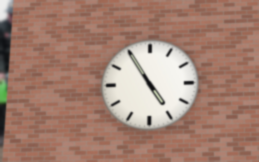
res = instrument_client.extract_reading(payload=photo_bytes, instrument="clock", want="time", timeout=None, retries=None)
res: 4:55
